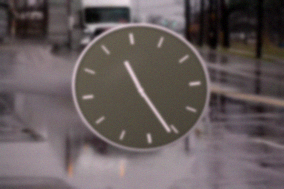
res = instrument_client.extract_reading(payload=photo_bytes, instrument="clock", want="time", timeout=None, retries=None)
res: 11:26
